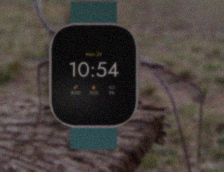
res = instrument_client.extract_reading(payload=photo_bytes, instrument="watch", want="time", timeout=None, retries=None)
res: 10:54
